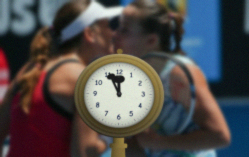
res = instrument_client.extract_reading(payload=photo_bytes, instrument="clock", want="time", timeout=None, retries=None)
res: 11:56
